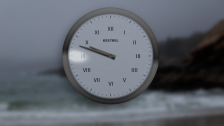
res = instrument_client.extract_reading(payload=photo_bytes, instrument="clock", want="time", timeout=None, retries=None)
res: 9:48
